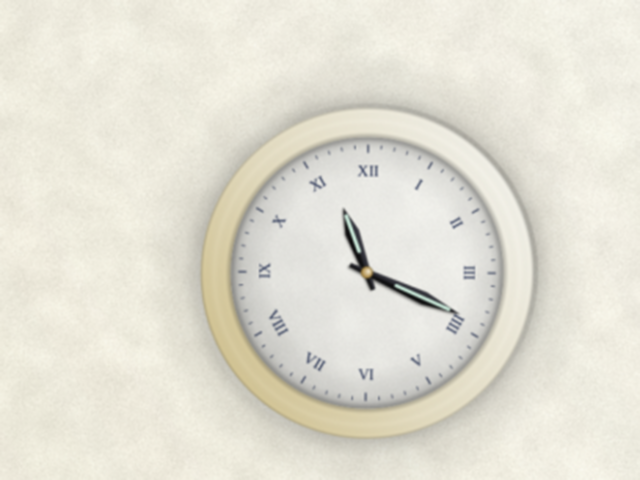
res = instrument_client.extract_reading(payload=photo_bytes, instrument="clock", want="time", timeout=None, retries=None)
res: 11:19
